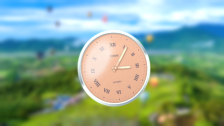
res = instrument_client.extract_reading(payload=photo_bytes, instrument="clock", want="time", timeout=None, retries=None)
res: 3:06
